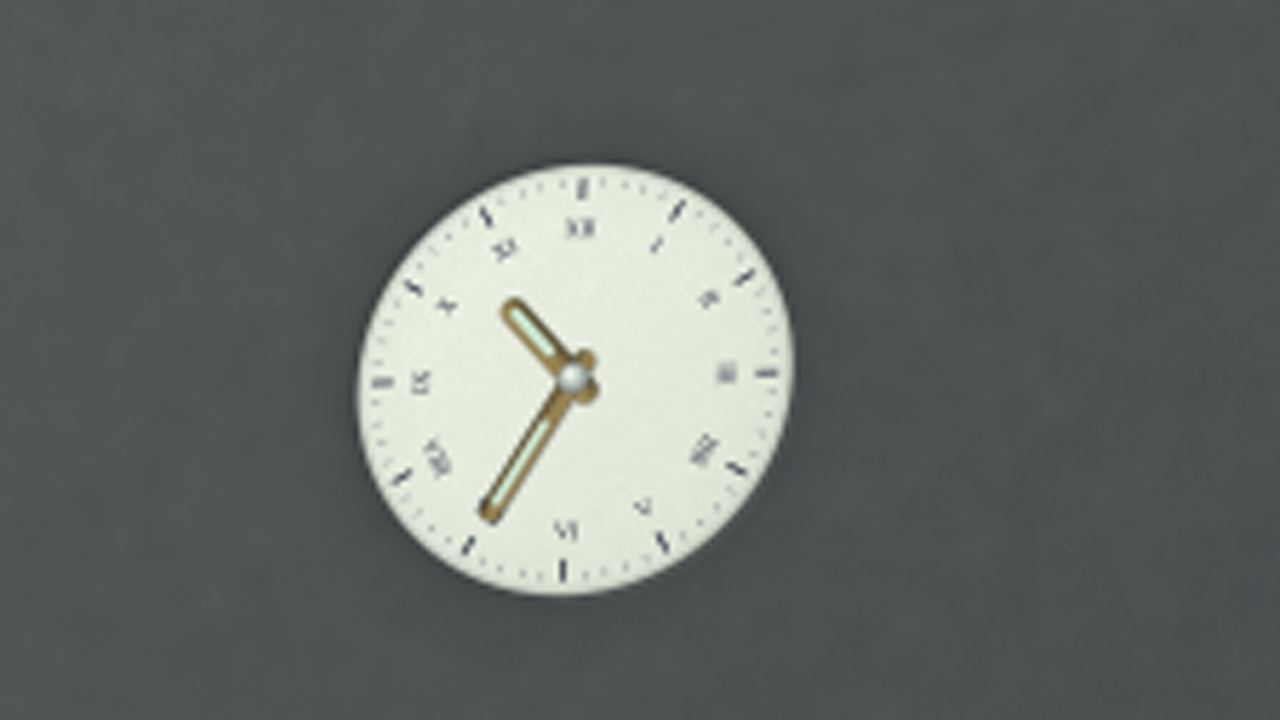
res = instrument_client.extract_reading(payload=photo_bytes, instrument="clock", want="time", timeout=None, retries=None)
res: 10:35
